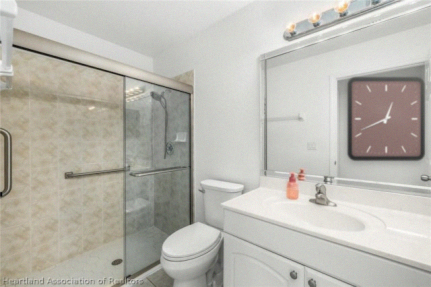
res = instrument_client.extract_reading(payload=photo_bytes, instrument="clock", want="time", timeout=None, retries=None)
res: 12:41
